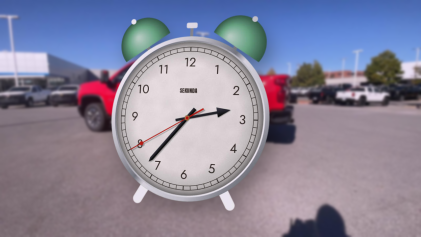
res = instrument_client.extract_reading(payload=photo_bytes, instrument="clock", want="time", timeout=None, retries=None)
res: 2:36:40
